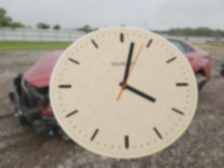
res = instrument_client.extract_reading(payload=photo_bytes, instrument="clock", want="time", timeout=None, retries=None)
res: 4:02:04
